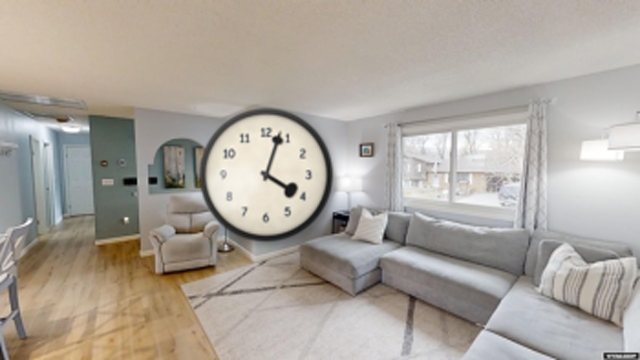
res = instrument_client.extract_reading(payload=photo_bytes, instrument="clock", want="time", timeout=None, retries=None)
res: 4:03
